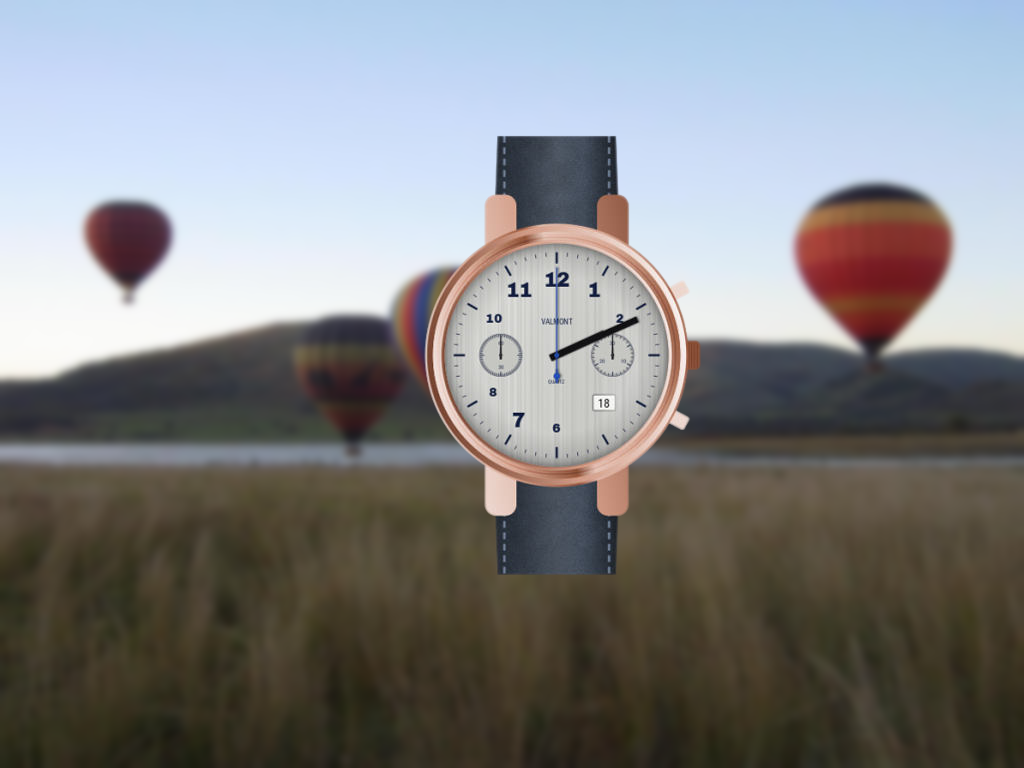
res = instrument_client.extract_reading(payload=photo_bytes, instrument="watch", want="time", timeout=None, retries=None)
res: 2:11
